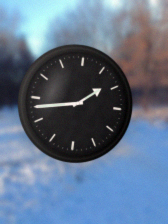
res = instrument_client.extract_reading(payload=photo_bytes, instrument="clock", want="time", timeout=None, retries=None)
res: 1:43
